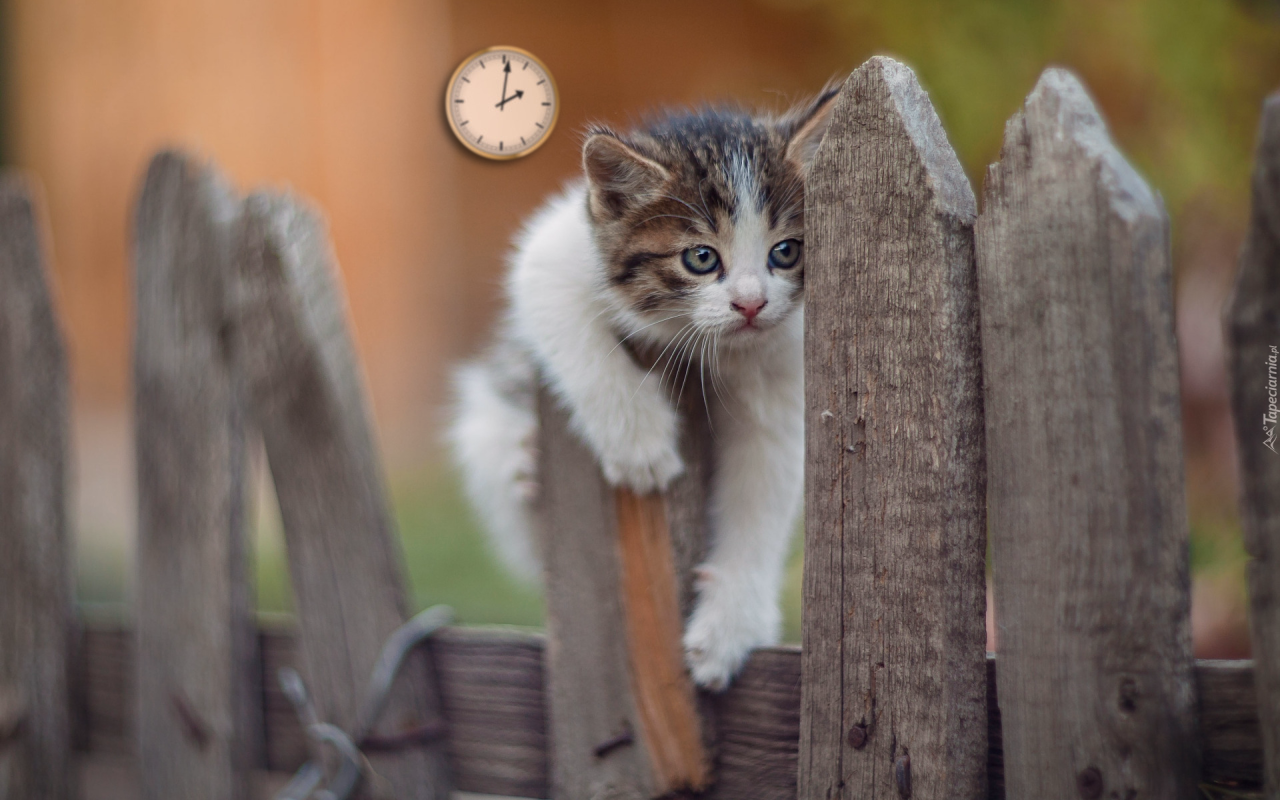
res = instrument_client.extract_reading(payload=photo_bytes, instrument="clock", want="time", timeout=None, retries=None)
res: 2:01
